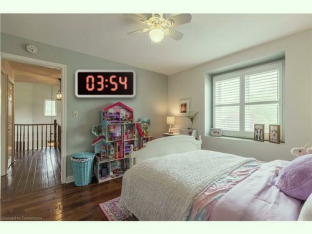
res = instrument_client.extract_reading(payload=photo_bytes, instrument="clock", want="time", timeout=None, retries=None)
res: 3:54
